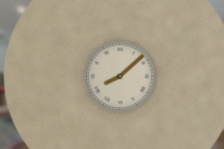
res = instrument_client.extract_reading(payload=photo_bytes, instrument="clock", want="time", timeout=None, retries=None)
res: 8:08
